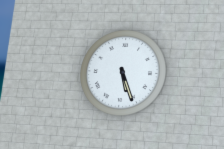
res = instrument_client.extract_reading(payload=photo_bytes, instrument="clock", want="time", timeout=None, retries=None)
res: 5:26
